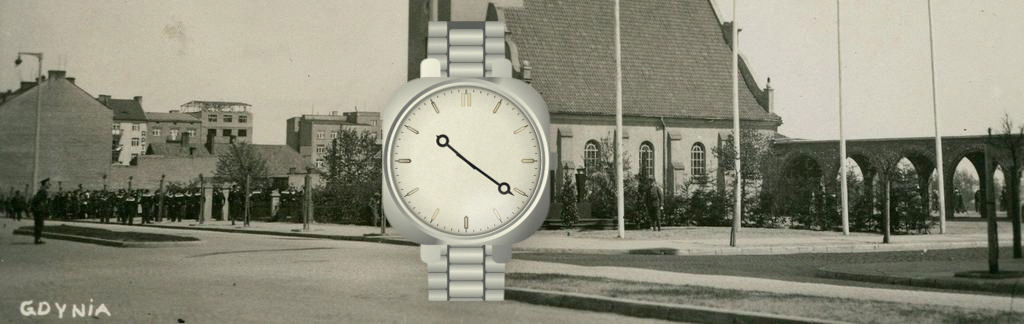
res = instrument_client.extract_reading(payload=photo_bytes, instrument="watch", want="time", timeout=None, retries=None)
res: 10:21
